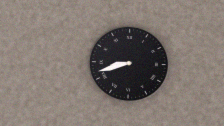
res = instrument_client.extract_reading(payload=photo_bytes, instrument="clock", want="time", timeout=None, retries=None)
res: 8:42
